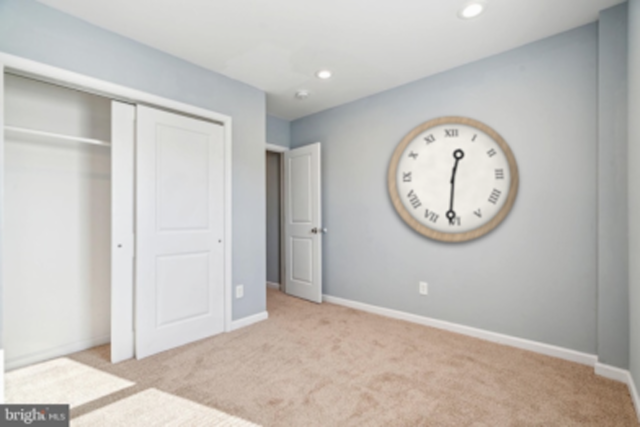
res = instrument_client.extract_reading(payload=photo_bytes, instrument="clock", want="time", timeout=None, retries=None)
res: 12:31
